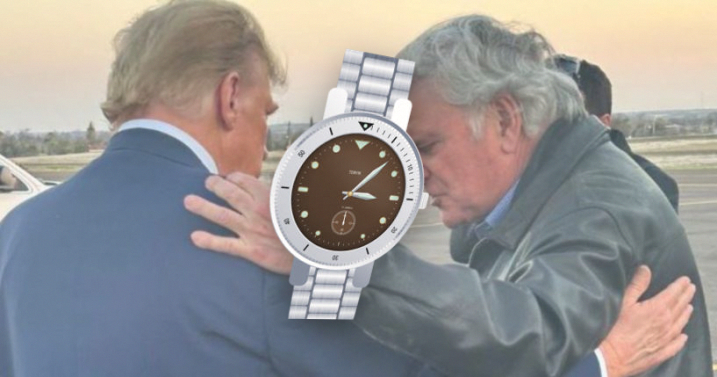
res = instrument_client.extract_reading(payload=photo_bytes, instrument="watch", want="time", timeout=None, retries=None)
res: 3:07
